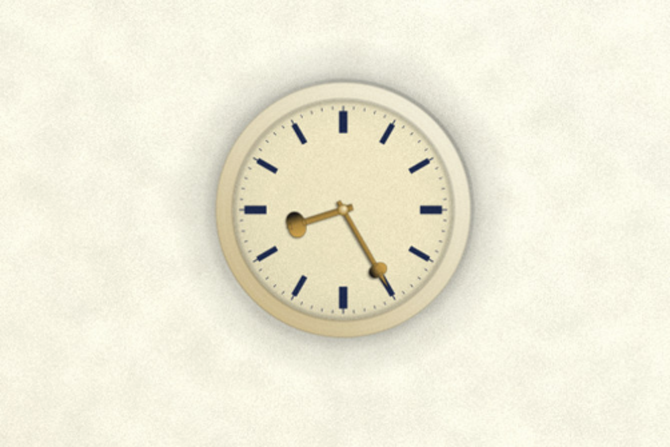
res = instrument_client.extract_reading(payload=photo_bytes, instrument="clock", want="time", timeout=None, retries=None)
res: 8:25
